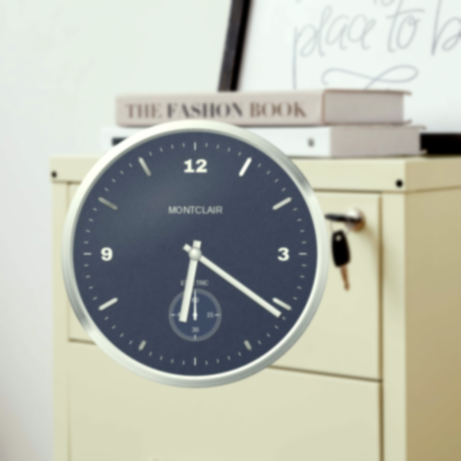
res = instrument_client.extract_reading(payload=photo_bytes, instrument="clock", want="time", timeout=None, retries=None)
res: 6:21
